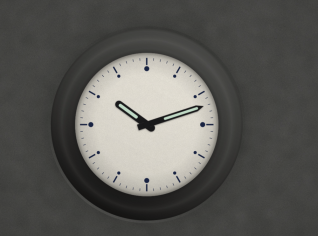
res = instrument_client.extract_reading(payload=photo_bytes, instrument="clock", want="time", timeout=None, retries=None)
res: 10:12
